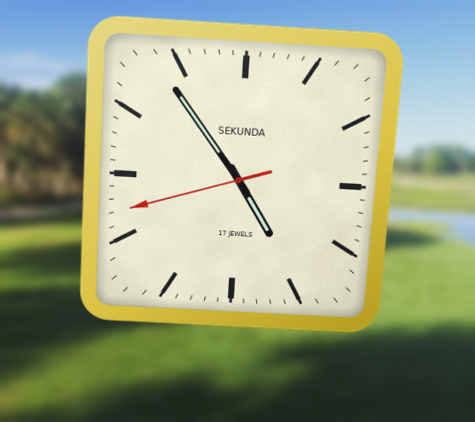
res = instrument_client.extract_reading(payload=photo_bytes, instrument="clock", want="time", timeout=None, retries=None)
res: 4:53:42
